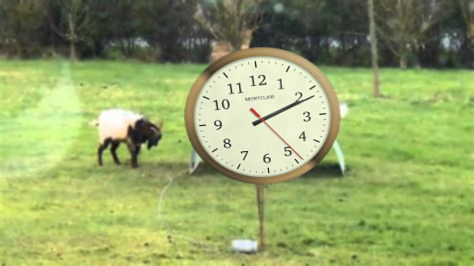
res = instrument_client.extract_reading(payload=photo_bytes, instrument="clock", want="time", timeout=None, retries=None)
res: 2:11:24
